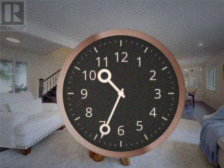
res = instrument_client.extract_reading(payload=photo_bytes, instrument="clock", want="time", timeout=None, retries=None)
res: 10:34
